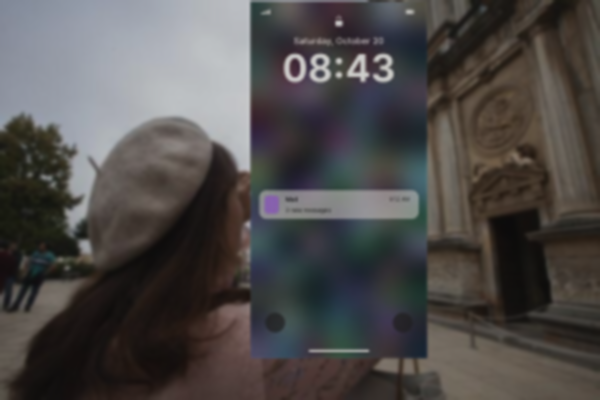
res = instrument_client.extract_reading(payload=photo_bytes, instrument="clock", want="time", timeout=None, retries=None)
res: 8:43
